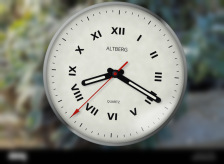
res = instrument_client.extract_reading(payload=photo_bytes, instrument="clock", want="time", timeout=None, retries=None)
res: 8:19:37
